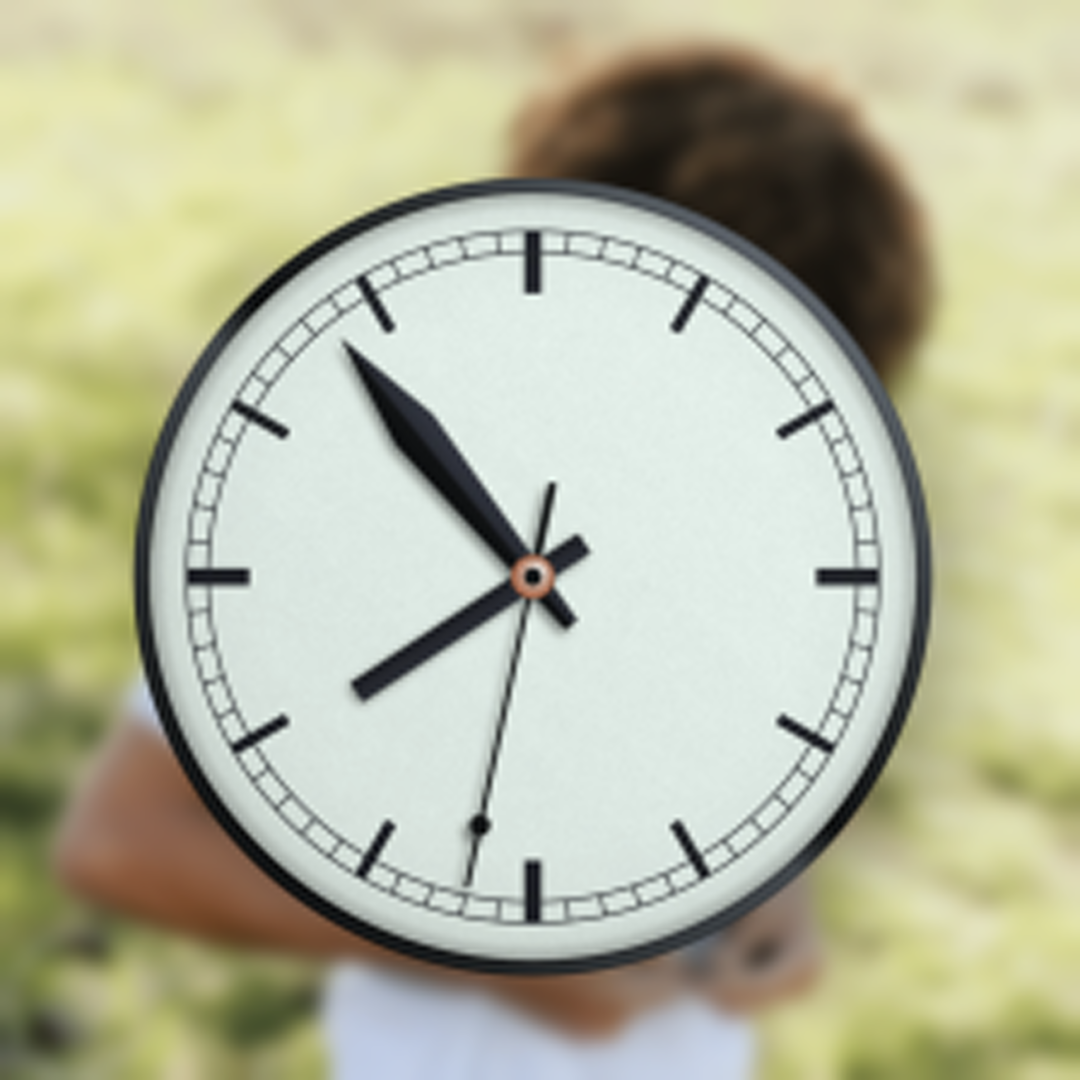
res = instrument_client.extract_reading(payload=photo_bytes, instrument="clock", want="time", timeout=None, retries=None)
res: 7:53:32
